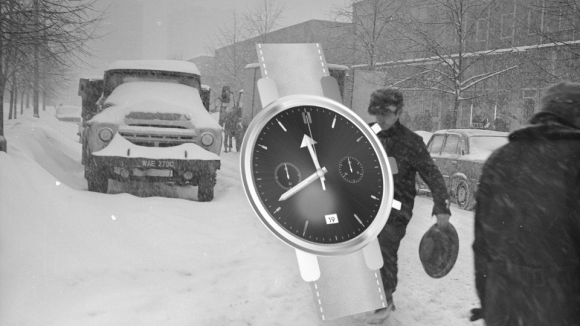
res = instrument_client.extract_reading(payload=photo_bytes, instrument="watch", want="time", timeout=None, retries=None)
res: 11:41
